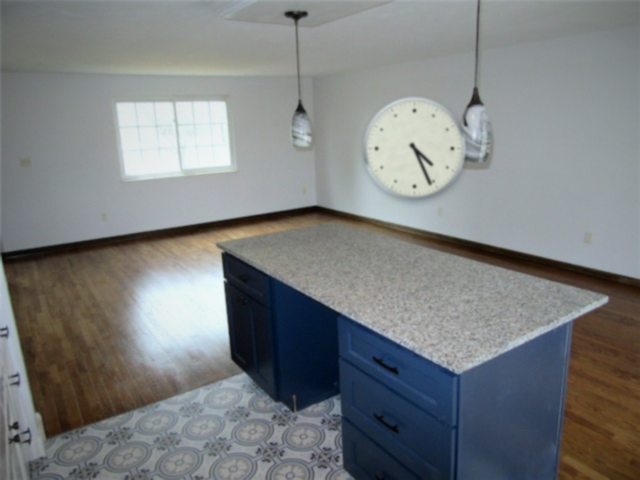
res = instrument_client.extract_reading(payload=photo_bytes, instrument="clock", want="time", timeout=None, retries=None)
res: 4:26
